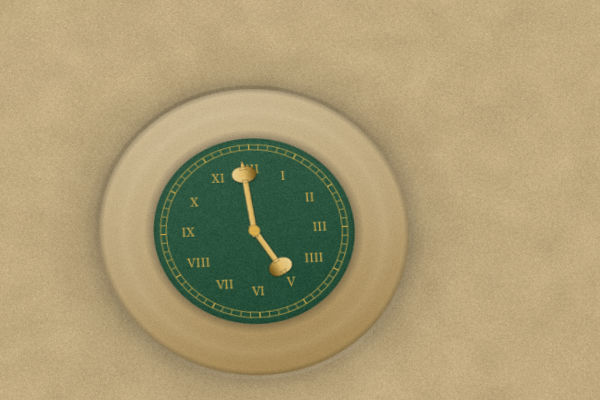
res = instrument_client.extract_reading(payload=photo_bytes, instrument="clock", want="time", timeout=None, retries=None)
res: 4:59
